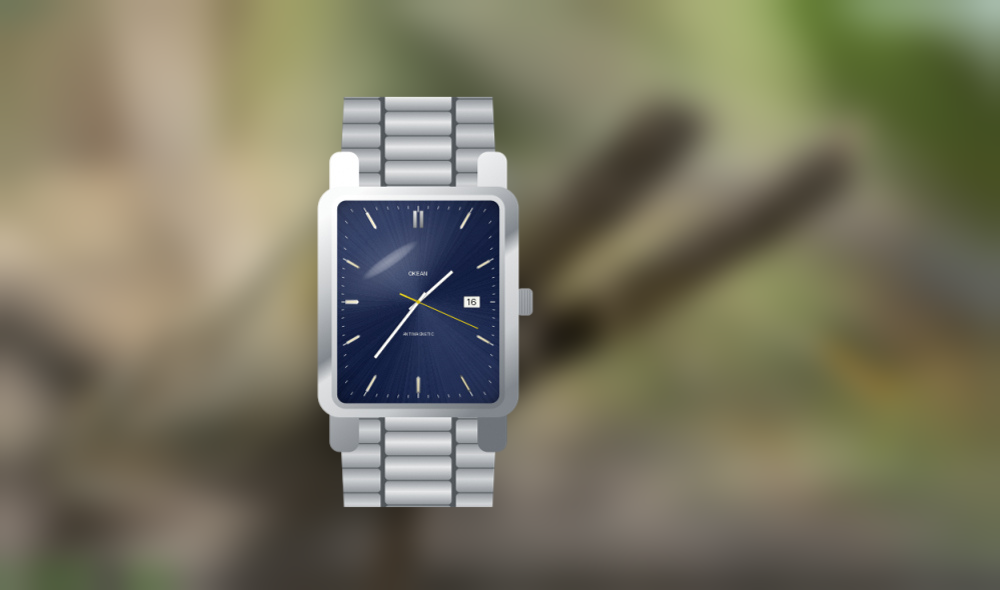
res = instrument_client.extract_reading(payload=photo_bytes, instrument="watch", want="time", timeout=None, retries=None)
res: 1:36:19
